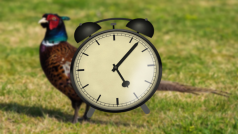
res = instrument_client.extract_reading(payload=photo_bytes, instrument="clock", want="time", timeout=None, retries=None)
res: 5:07
